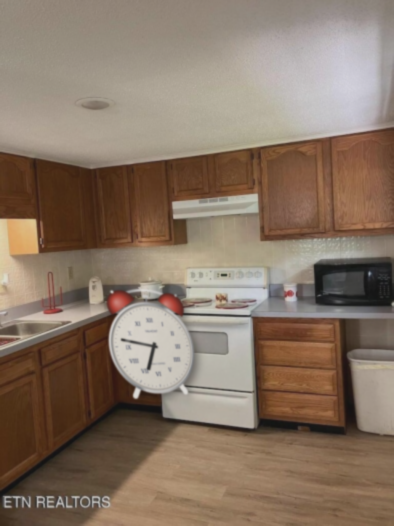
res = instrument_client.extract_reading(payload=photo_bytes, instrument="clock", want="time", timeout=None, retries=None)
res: 6:47
